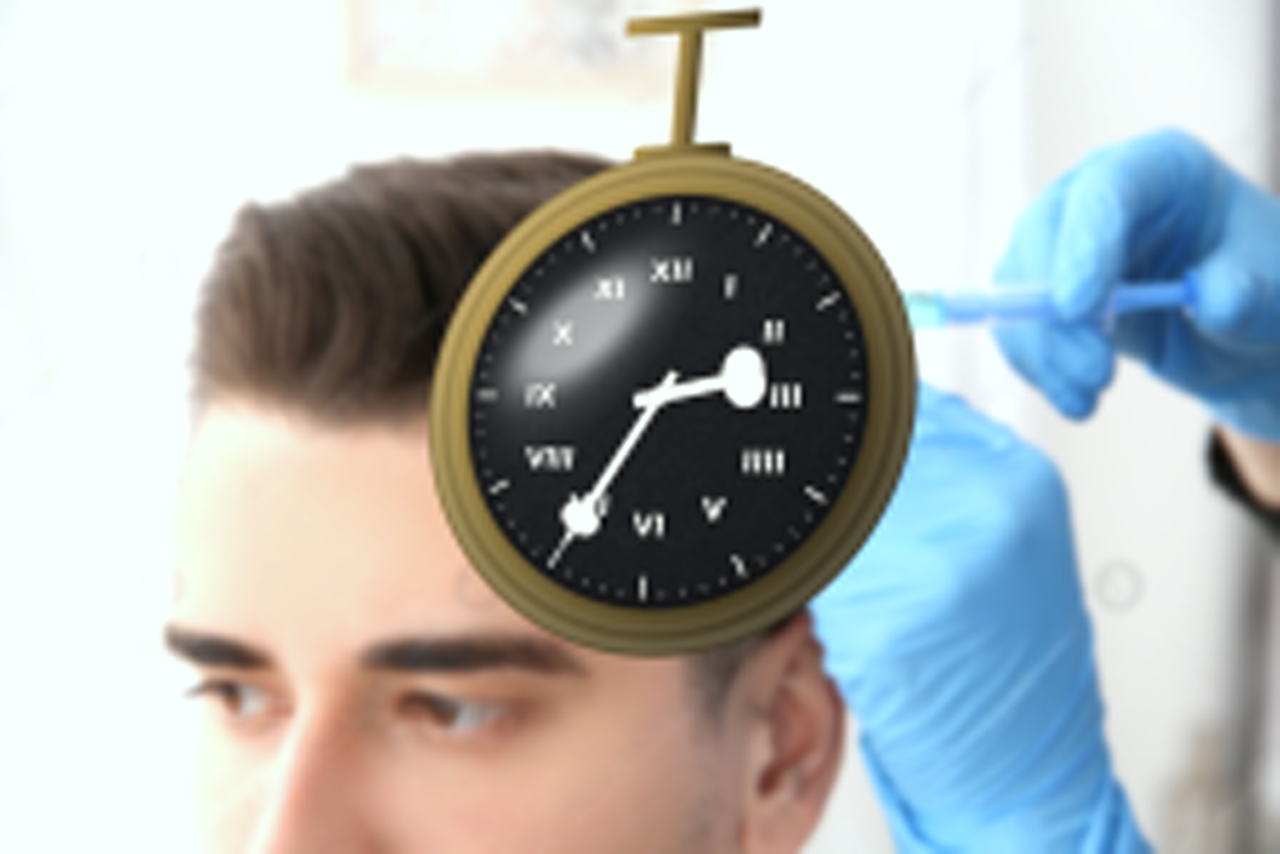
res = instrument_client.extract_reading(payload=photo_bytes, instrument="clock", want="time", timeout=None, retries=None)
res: 2:35
